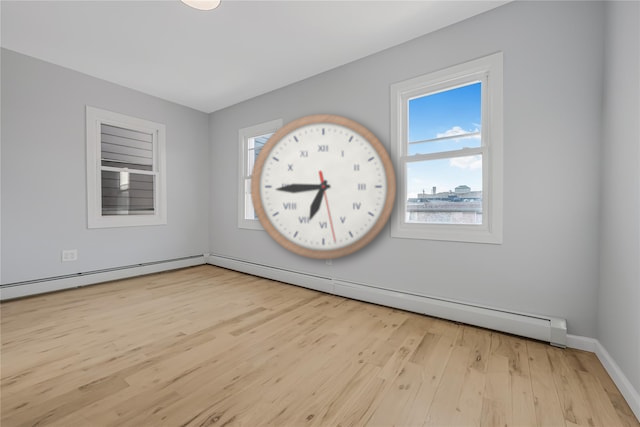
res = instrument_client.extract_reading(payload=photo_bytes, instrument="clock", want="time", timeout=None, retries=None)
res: 6:44:28
